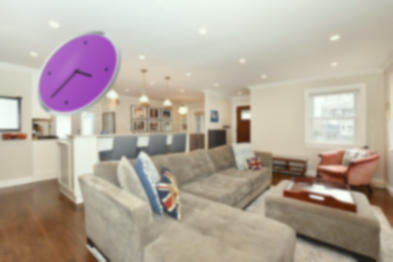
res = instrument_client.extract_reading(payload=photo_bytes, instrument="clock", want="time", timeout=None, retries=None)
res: 3:36
